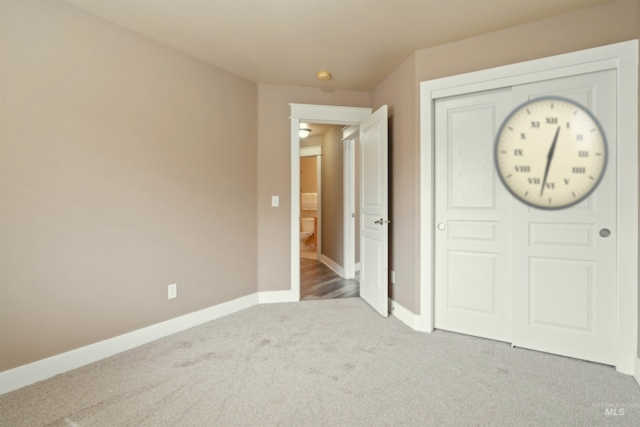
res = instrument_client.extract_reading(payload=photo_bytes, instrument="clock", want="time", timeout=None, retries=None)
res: 12:32
